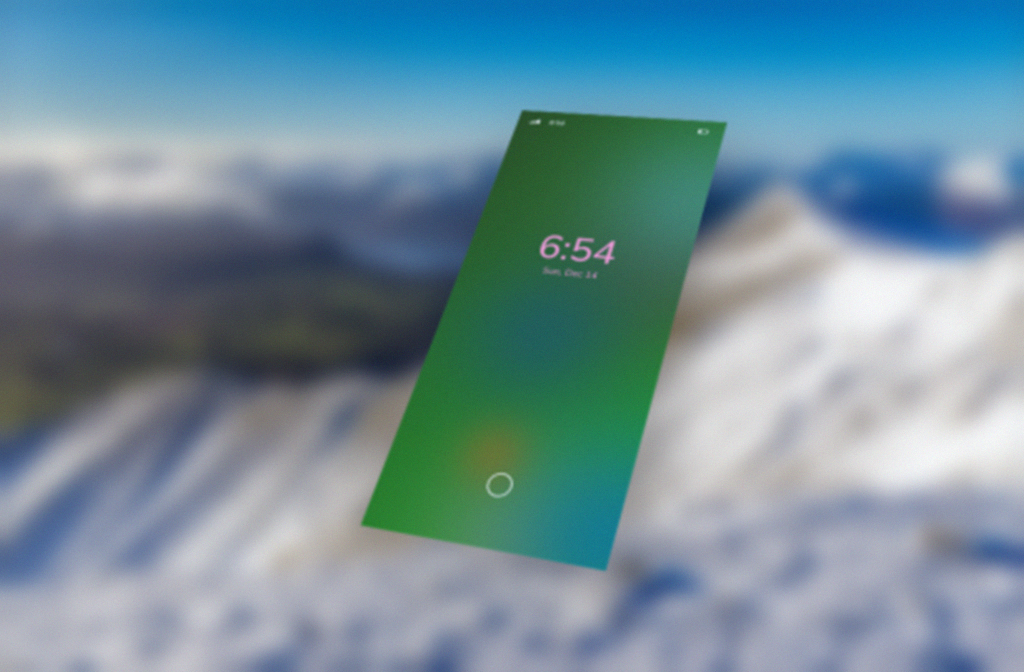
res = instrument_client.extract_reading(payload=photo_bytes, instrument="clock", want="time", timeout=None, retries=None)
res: 6:54
